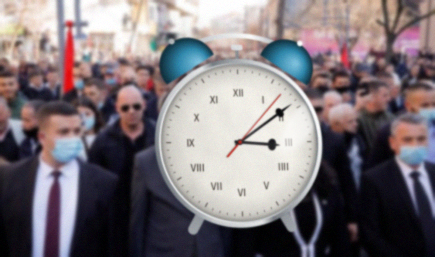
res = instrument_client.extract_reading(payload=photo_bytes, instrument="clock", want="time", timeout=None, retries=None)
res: 3:09:07
